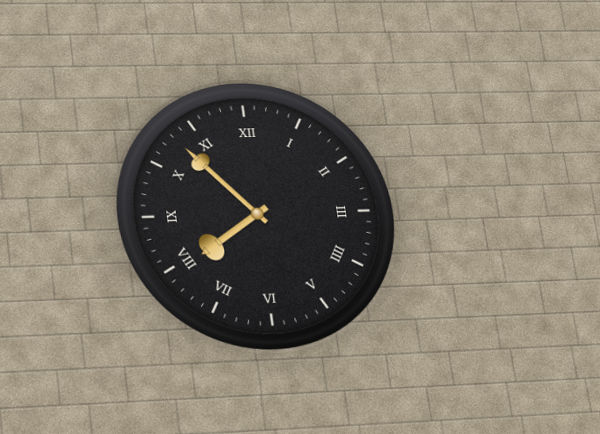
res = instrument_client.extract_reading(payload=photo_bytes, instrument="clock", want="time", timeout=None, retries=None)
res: 7:53
